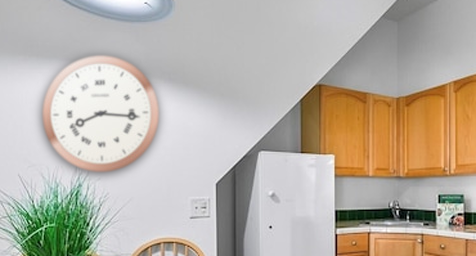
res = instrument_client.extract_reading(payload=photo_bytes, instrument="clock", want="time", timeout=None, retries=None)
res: 8:16
